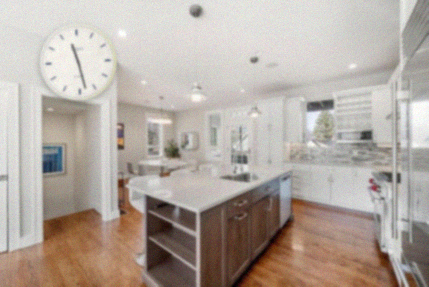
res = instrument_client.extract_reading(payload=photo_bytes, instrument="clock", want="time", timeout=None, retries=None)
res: 11:28
